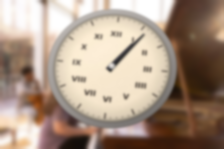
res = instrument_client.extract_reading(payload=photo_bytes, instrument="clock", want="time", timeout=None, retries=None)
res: 1:06
